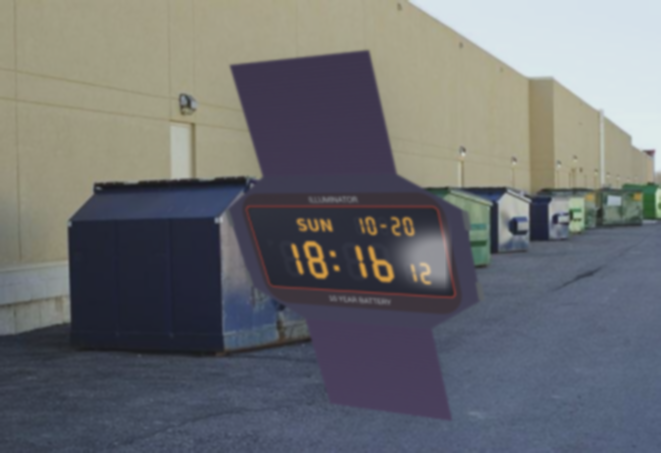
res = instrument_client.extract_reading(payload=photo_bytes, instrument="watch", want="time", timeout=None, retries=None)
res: 18:16:12
